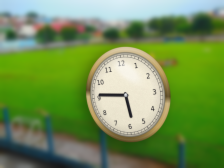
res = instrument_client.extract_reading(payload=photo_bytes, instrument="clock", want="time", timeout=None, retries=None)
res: 5:46
